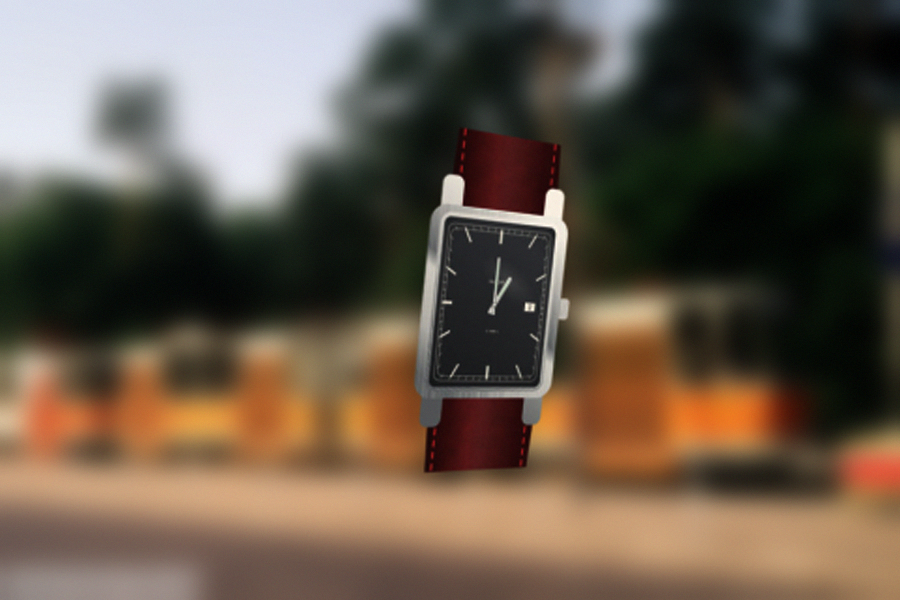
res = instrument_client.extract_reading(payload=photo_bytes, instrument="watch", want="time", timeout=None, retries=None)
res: 1:00
